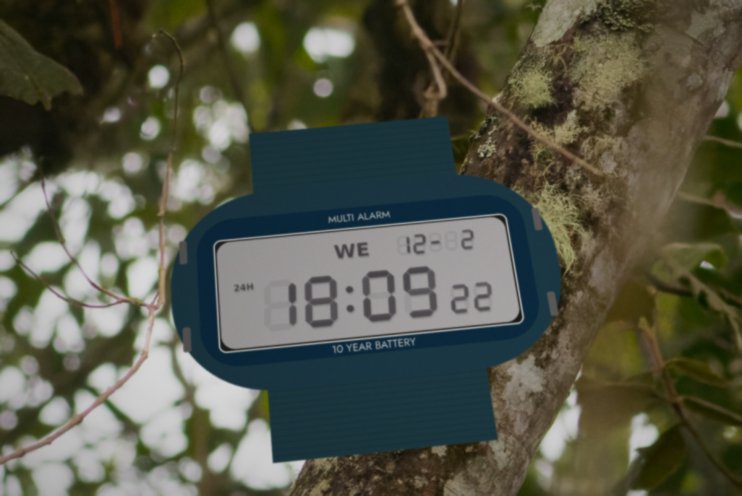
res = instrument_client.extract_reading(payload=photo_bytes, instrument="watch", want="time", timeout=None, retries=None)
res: 18:09:22
